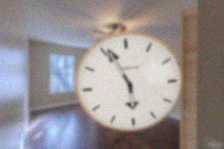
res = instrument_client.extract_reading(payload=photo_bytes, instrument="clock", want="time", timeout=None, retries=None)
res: 5:56
